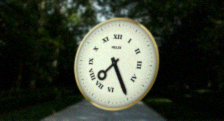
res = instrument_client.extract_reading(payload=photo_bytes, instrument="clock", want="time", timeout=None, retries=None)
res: 7:25
